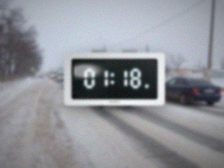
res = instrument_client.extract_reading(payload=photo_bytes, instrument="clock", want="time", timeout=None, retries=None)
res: 1:18
